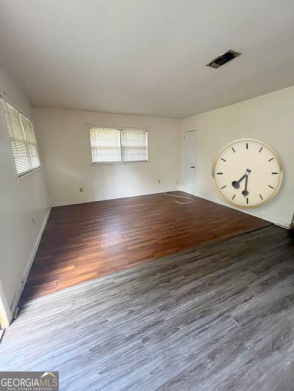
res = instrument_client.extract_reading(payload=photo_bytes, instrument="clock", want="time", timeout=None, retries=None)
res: 7:31
